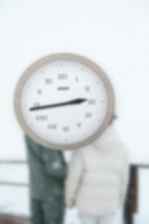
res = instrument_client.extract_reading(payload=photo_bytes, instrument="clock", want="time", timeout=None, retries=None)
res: 2:44
